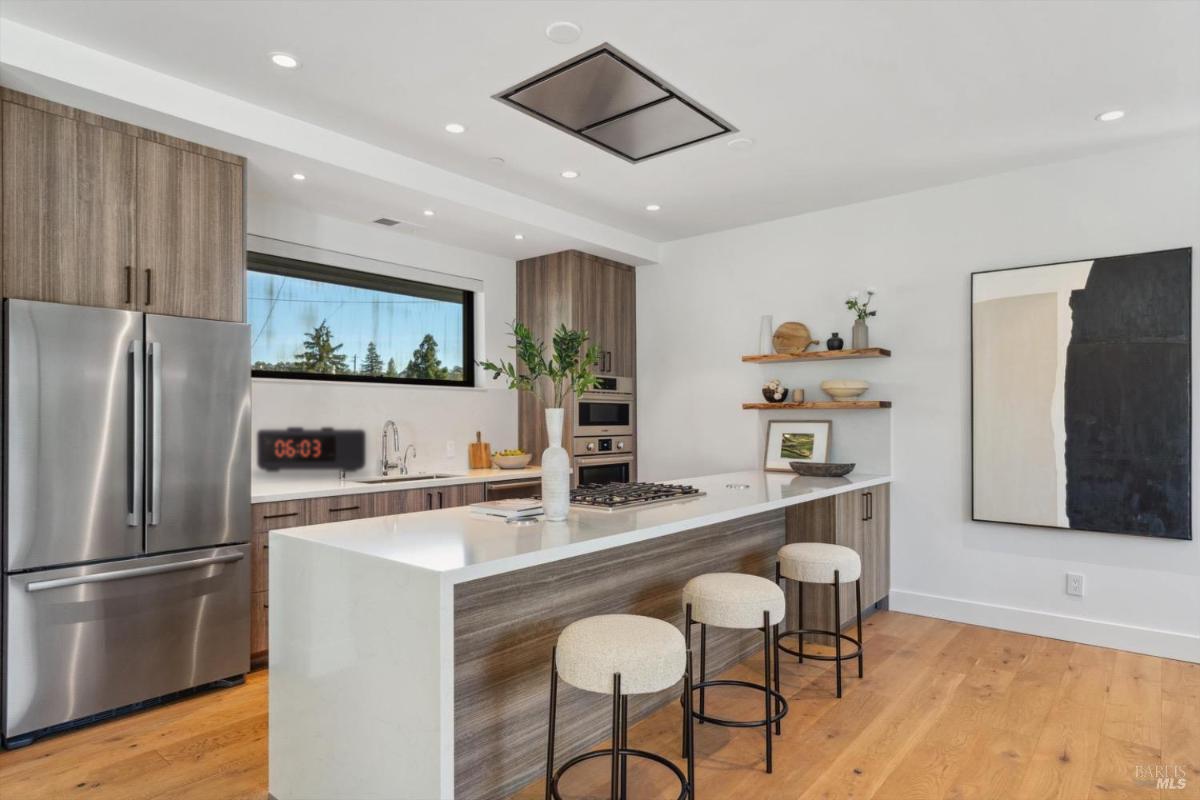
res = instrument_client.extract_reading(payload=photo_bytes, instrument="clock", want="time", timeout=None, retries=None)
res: 6:03
